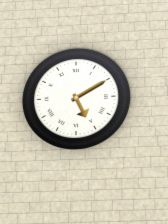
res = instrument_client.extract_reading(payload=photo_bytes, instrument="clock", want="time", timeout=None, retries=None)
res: 5:10
